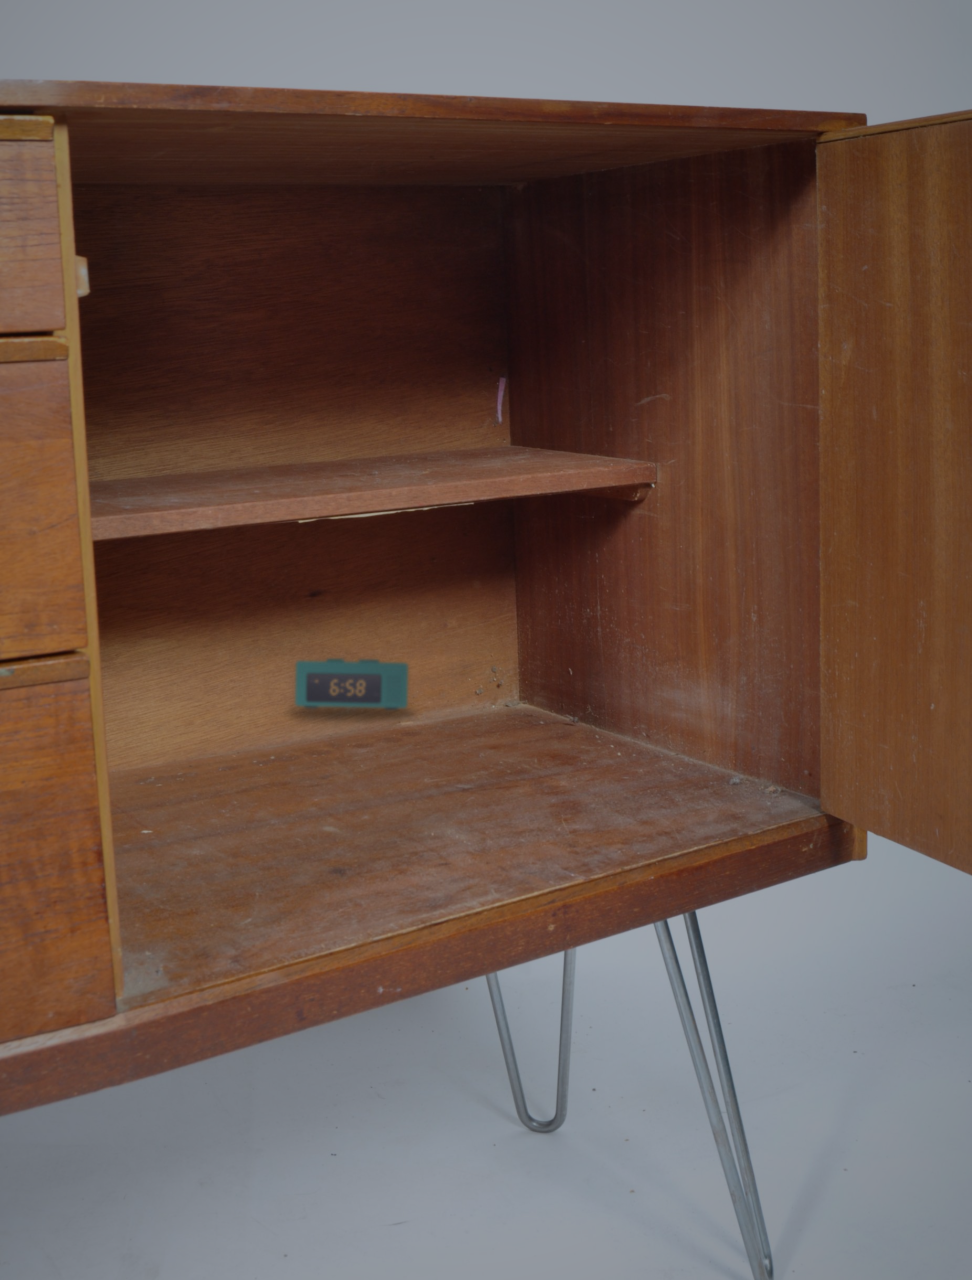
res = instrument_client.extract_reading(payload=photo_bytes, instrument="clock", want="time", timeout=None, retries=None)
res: 6:58
